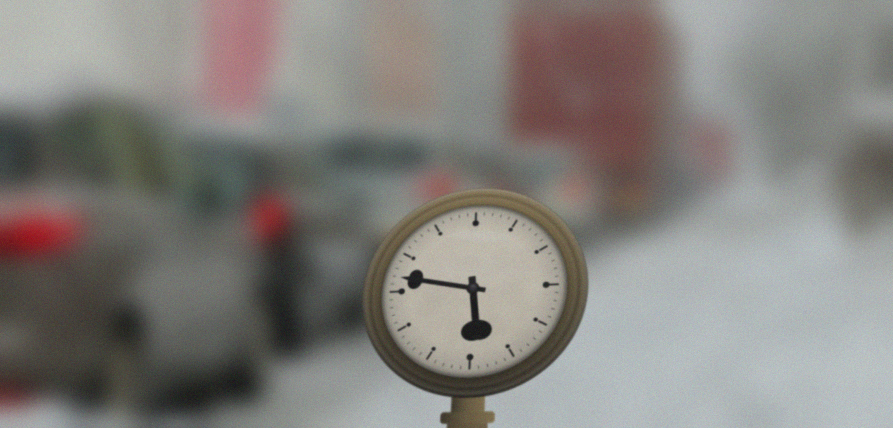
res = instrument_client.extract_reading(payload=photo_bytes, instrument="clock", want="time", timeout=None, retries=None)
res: 5:47
